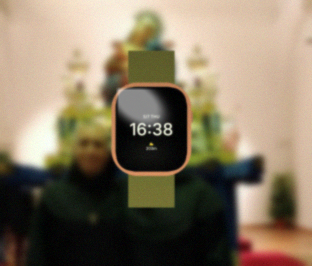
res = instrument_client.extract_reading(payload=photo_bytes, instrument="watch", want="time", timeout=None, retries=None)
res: 16:38
